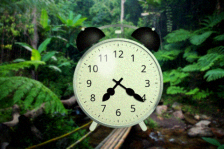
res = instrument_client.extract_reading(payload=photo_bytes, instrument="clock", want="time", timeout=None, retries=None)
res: 7:21
